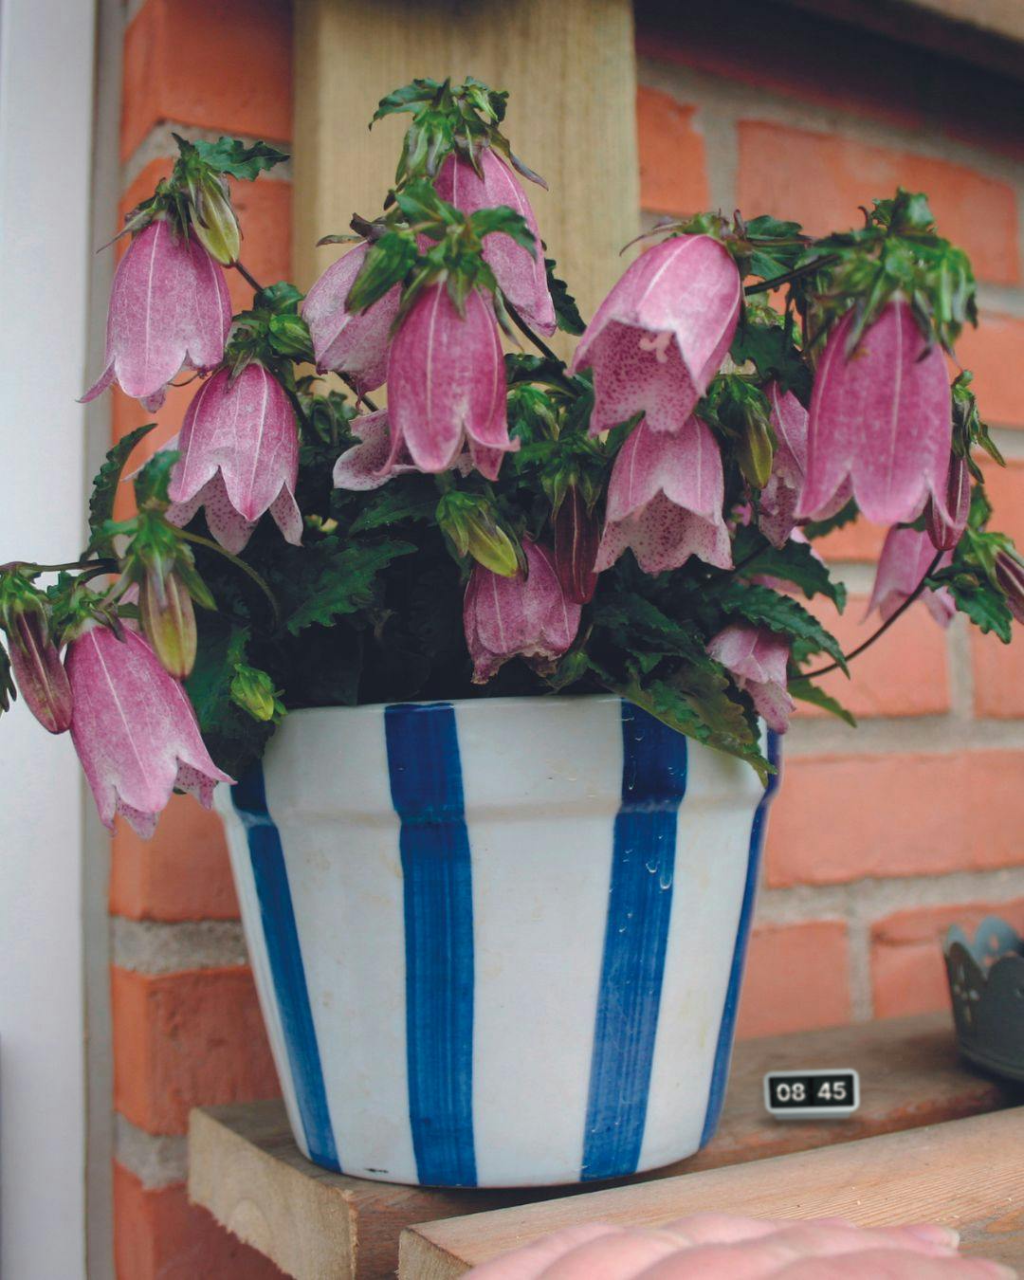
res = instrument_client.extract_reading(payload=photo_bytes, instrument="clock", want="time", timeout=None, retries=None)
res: 8:45
